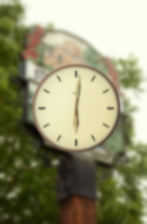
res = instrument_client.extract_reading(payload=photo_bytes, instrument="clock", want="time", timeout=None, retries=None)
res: 6:01
